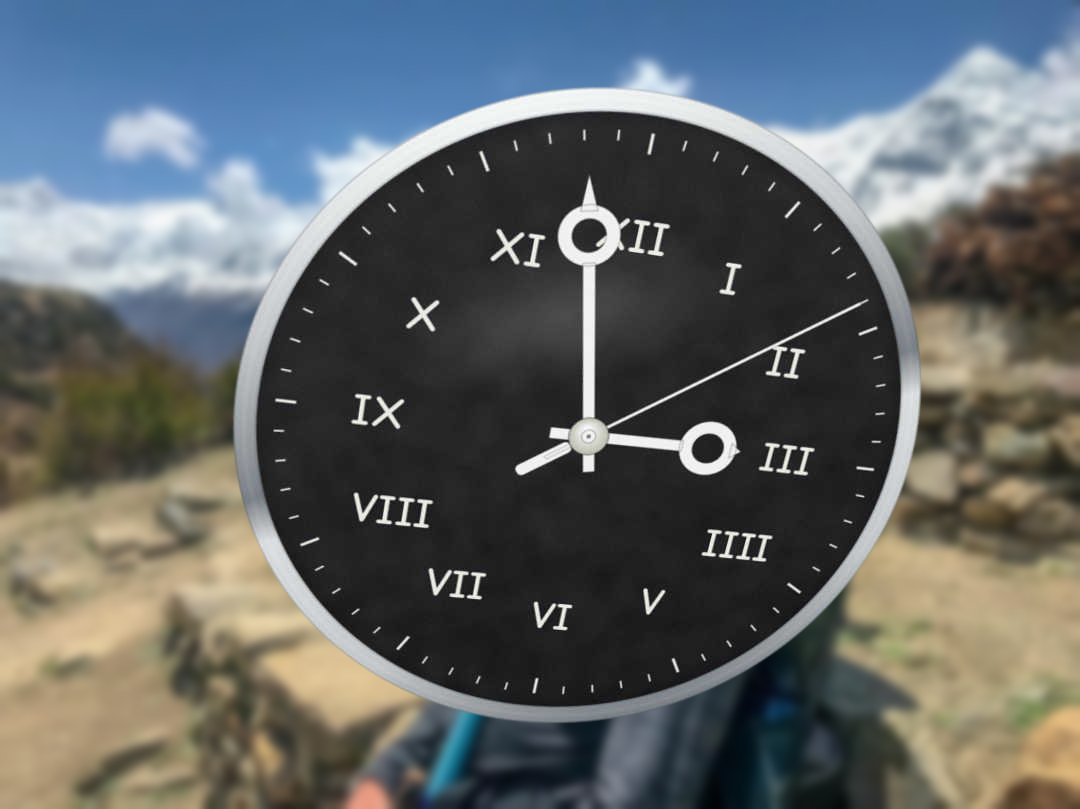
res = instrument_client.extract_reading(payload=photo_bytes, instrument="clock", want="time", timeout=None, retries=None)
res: 2:58:09
